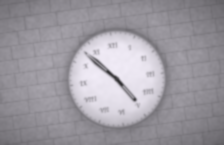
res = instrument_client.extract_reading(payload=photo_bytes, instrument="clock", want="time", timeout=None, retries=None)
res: 4:53
